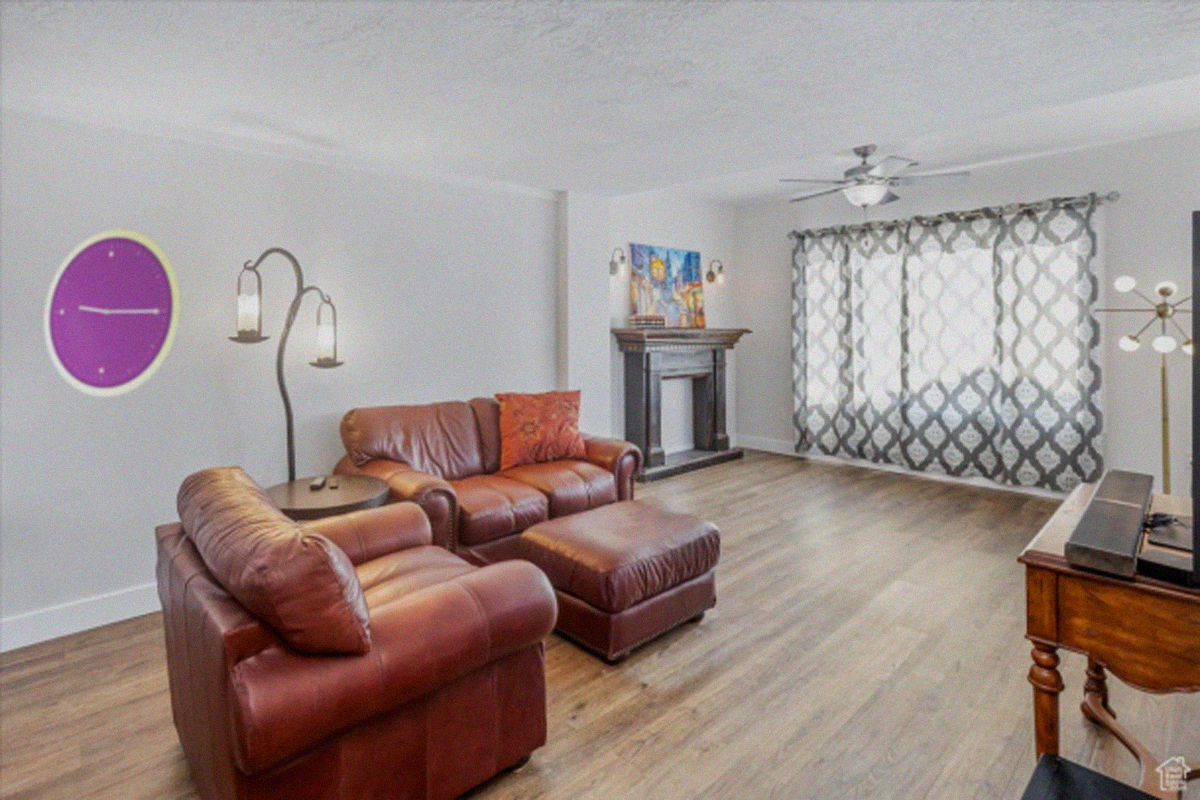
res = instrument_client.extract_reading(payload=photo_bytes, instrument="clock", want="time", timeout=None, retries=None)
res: 9:15
